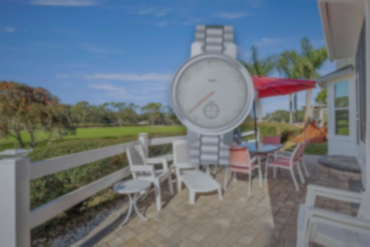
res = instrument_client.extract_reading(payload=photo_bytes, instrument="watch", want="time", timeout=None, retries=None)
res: 7:38
